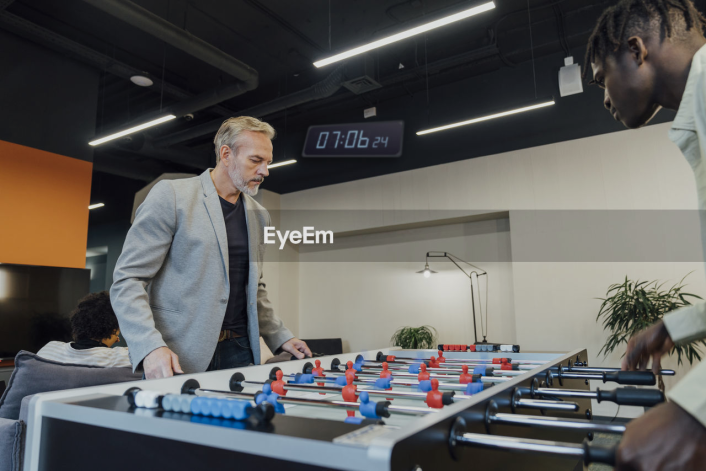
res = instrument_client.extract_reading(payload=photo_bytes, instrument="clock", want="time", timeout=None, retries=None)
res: 7:06:24
